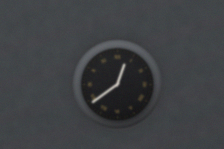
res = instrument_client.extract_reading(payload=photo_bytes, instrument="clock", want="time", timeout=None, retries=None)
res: 12:39
